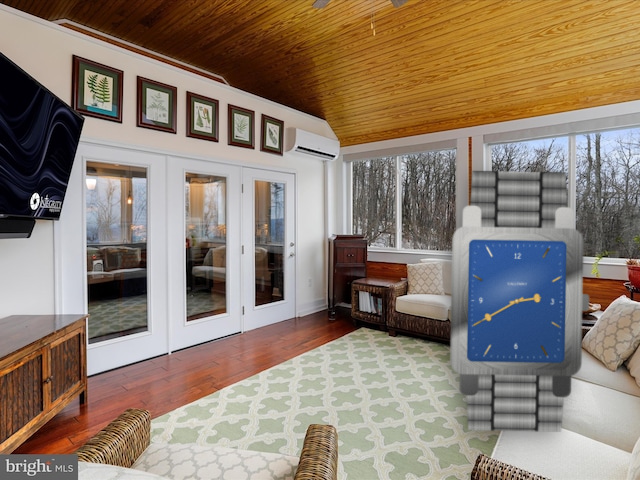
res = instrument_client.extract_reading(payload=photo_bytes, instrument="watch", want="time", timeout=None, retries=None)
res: 2:40
